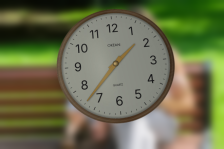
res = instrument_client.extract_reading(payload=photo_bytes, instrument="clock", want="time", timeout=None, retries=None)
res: 1:37
